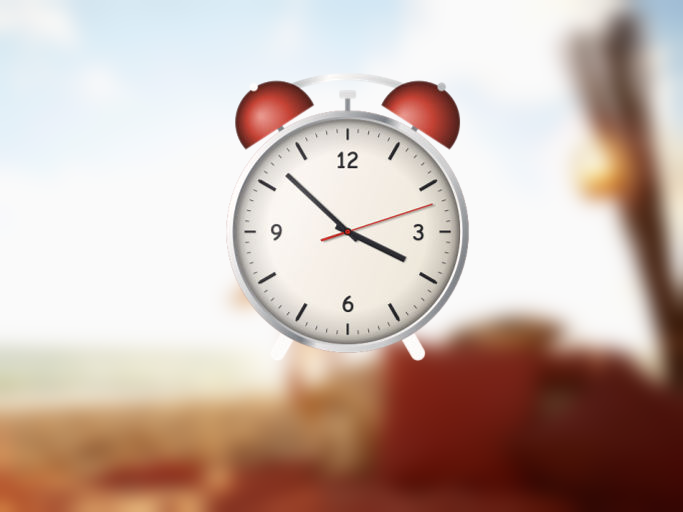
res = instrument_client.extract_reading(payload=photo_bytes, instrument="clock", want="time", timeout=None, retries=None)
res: 3:52:12
